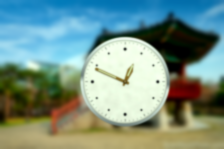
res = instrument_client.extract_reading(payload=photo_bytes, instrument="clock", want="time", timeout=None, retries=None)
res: 12:49
